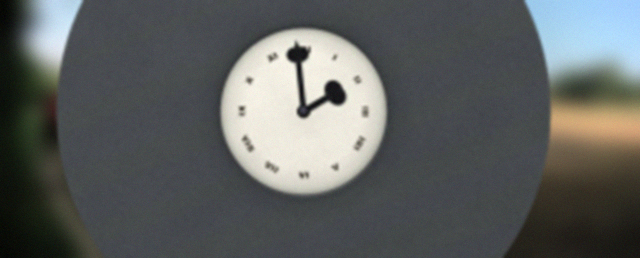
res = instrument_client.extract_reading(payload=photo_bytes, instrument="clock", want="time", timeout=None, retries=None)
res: 1:59
